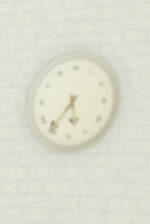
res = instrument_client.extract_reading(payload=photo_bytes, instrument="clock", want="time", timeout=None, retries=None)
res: 5:36
